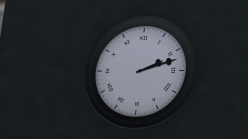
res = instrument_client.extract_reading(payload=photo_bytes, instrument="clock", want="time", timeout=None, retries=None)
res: 2:12
